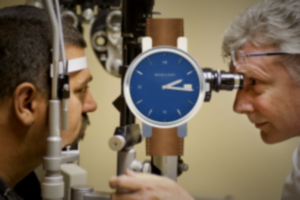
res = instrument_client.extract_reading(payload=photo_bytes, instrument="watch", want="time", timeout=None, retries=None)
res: 2:16
